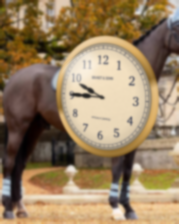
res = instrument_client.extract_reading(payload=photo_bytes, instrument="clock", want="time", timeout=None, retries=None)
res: 9:45
